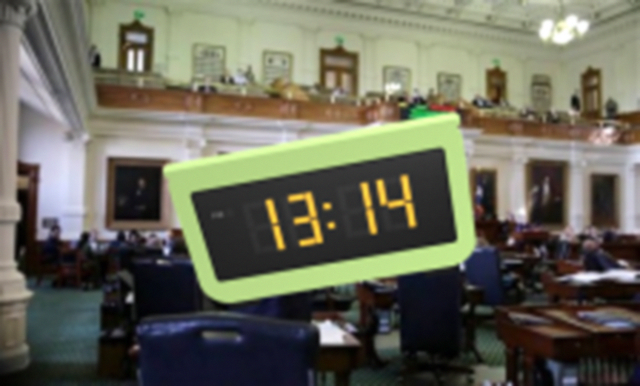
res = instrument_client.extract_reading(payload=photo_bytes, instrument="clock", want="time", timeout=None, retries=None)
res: 13:14
